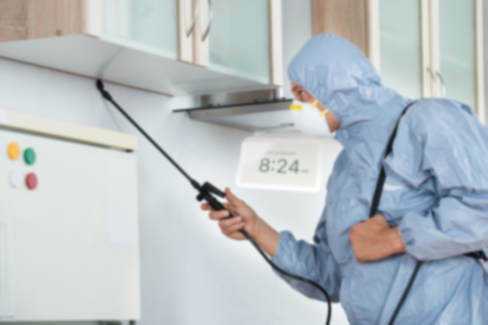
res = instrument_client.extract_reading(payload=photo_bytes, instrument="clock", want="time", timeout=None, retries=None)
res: 8:24
